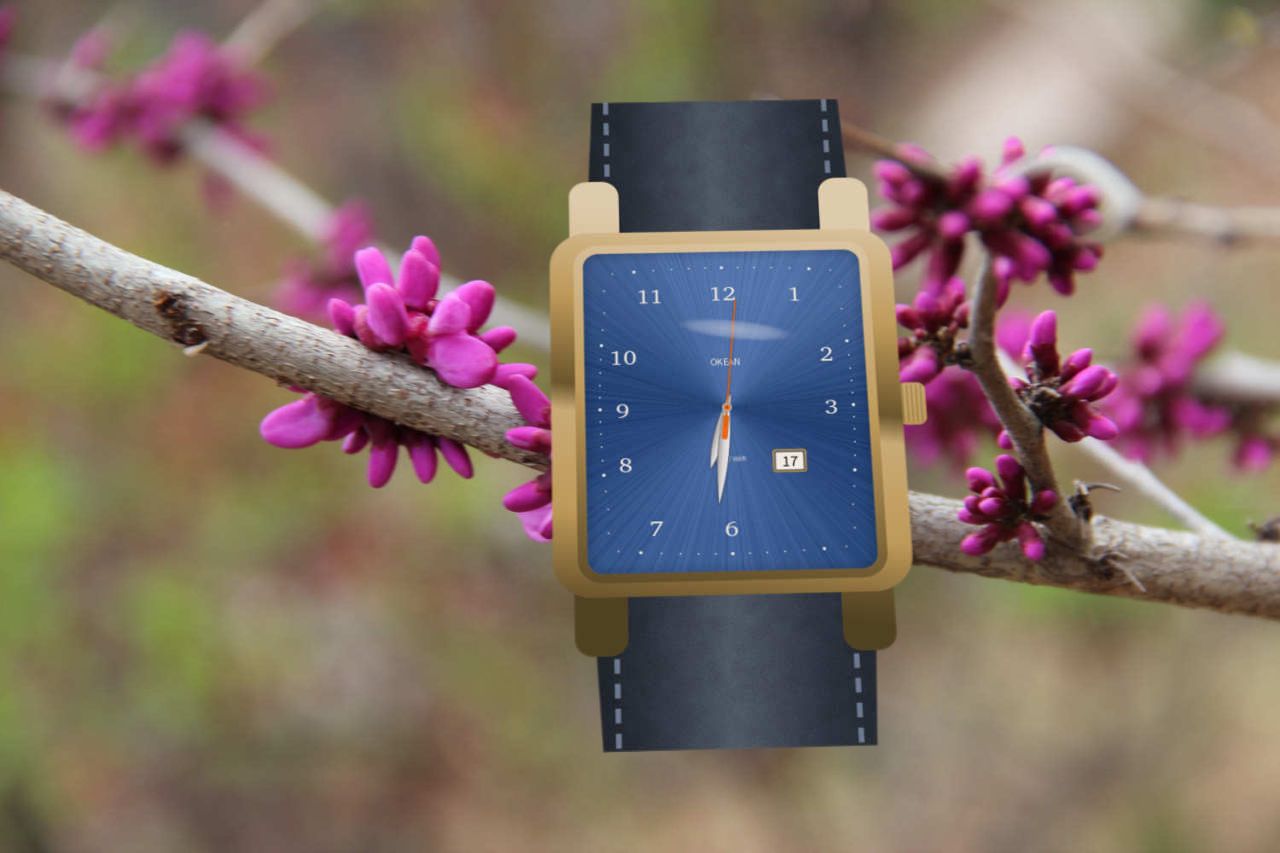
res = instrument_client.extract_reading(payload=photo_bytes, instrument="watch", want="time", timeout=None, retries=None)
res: 6:31:01
